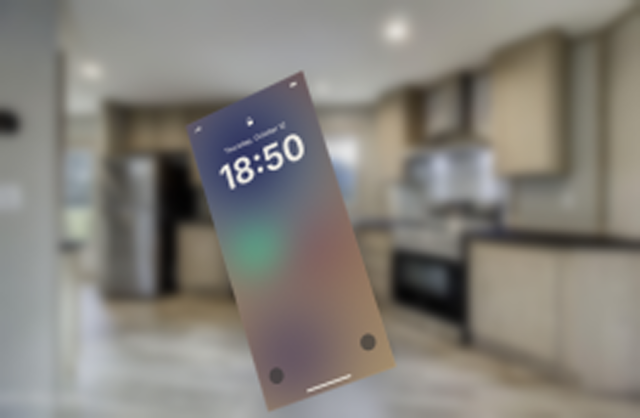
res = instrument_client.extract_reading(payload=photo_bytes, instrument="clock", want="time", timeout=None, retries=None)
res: 18:50
